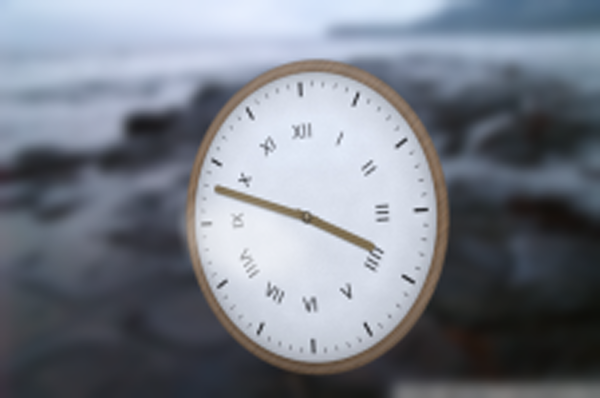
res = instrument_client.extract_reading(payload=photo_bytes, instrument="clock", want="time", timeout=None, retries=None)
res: 3:48
